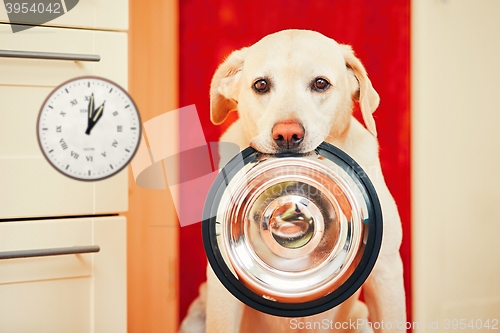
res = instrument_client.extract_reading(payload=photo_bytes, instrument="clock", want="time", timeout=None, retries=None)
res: 1:01
